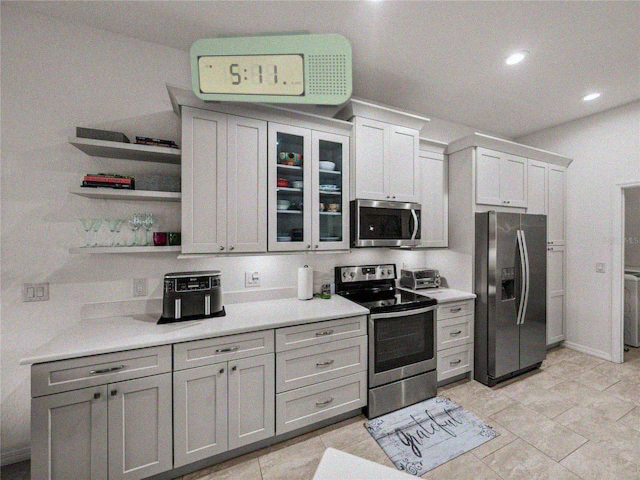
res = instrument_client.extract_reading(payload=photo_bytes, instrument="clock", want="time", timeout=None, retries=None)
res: 5:11
